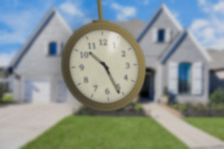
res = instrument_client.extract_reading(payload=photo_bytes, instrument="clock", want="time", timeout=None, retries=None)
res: 10:26
